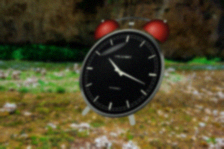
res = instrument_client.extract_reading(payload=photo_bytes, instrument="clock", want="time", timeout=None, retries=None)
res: 10:18
